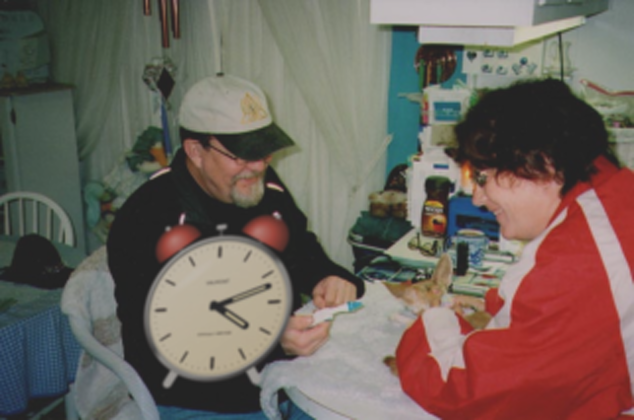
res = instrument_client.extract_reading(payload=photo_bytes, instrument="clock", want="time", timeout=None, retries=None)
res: 4:12
